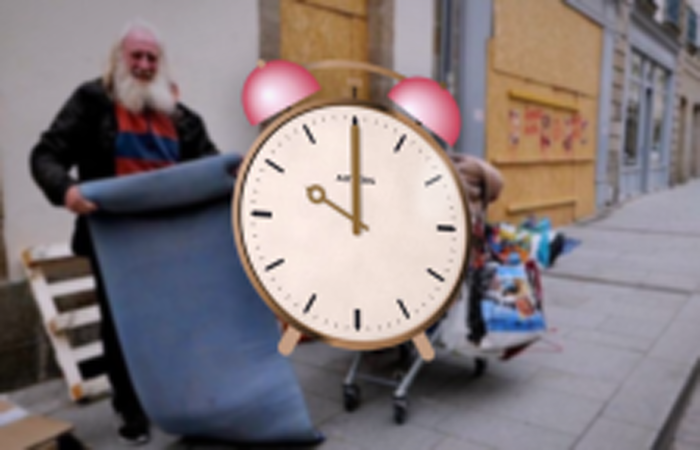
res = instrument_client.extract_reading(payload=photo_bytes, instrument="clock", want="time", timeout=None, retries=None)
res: 10:00
